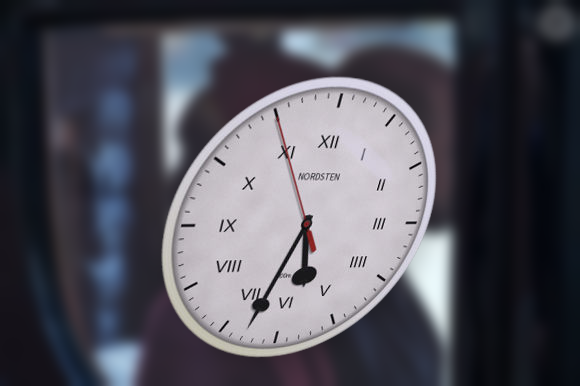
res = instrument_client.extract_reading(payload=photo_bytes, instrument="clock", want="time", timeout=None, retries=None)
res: 5:32:55
